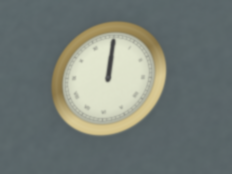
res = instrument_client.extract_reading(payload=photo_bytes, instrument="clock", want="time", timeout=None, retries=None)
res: 12:00
